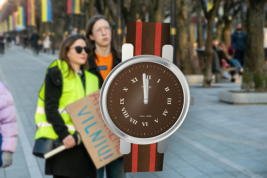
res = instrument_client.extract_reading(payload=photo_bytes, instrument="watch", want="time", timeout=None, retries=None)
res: 11:59
